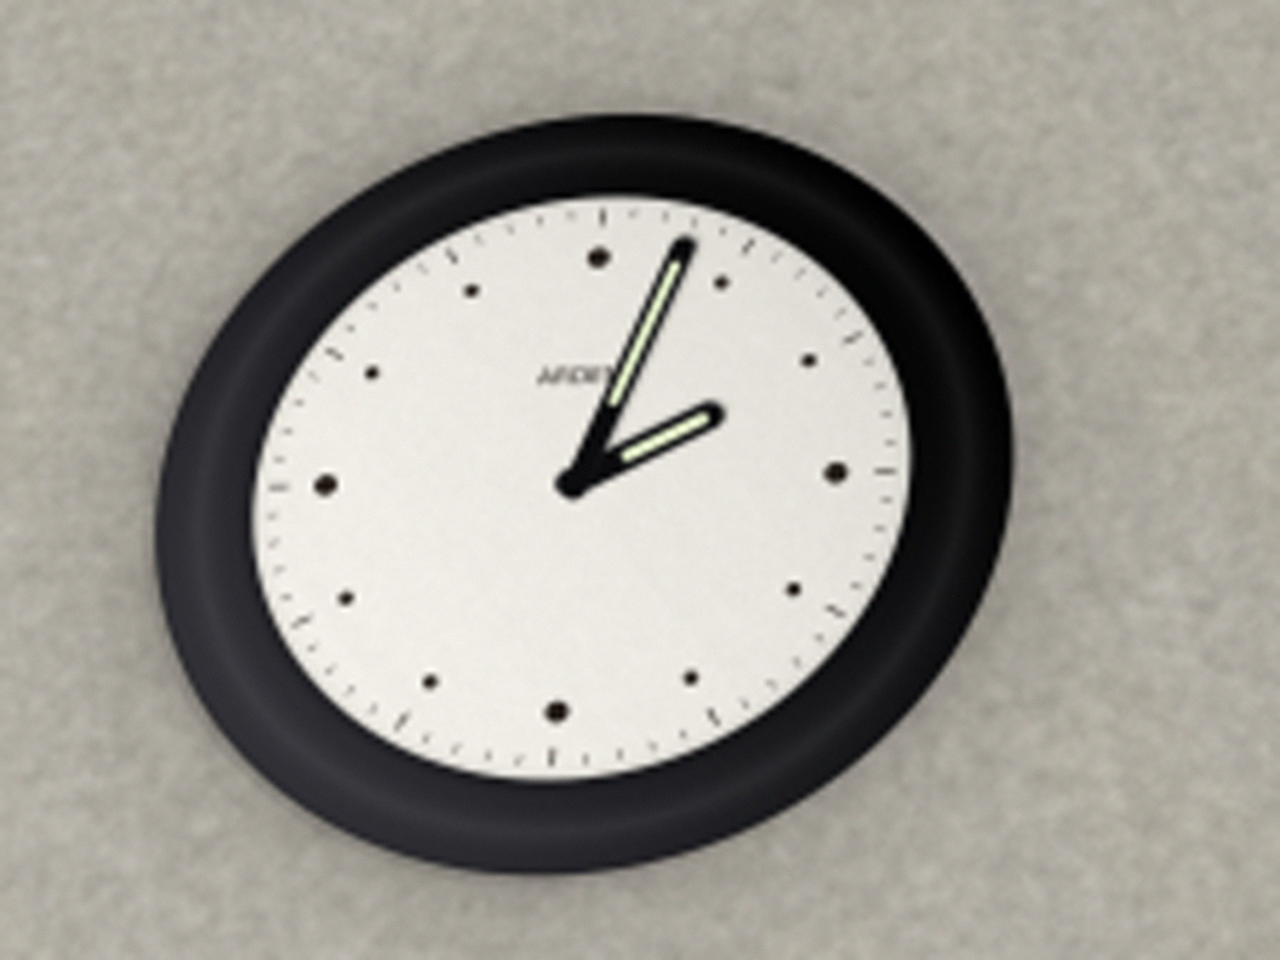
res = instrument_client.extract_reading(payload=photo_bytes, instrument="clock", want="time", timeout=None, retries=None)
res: 2:03
